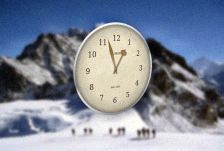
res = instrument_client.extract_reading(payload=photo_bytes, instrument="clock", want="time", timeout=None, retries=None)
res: 12:57
